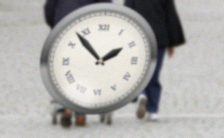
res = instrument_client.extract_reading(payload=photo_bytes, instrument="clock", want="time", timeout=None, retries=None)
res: 1:53
